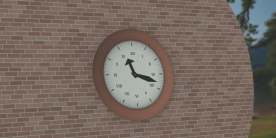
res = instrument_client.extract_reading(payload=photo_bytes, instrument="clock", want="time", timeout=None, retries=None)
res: 11:18
